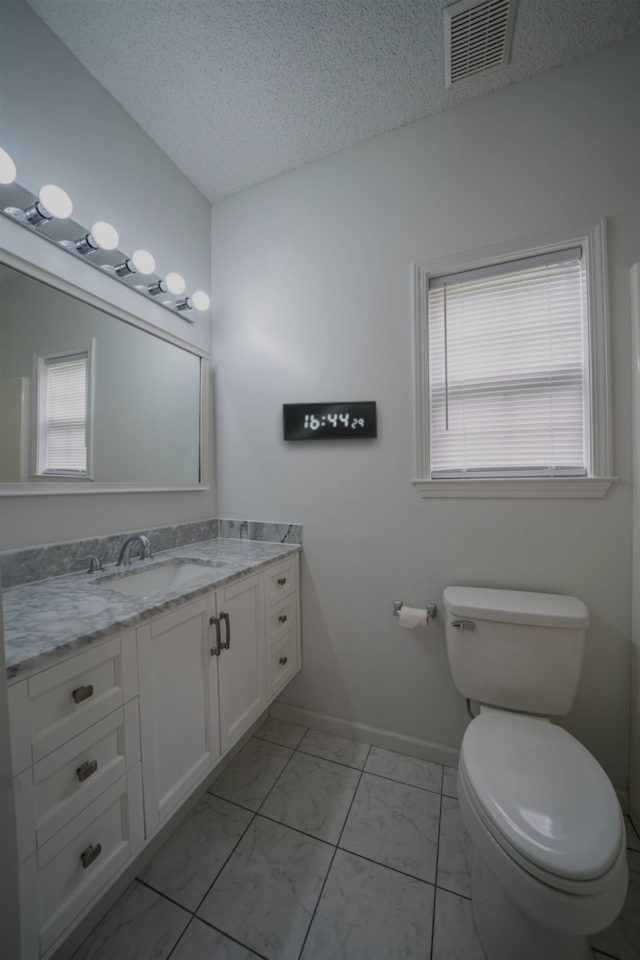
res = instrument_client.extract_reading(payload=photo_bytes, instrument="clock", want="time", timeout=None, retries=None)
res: 16:44
